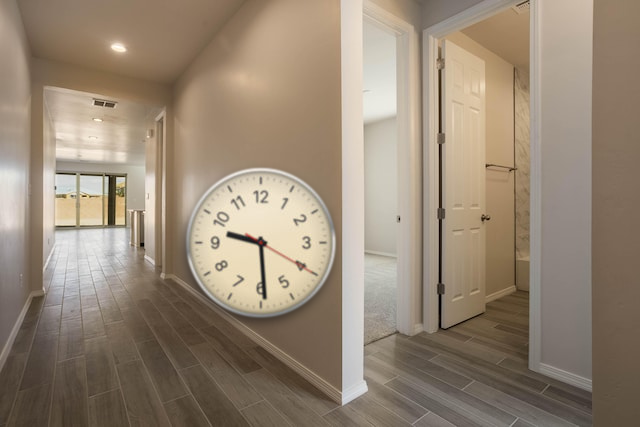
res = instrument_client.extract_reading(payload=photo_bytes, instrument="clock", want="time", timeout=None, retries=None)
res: 9:29:20
